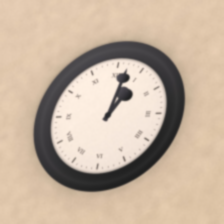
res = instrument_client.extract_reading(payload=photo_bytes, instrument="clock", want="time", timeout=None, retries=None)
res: 1:02
